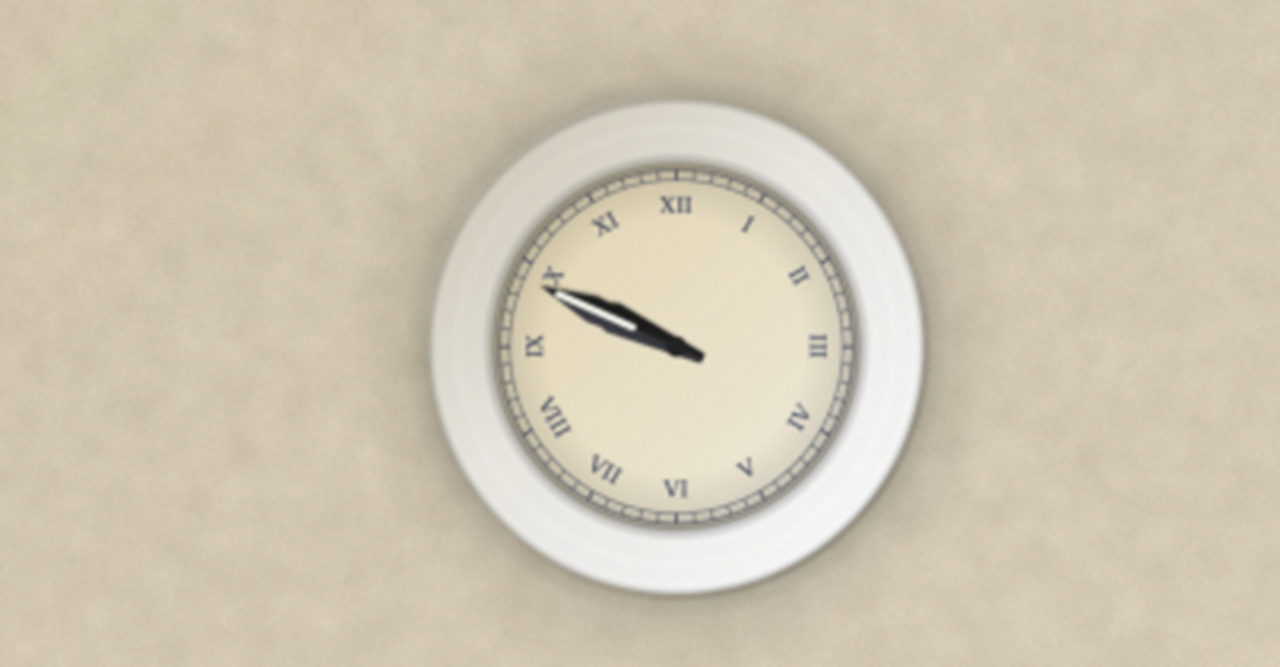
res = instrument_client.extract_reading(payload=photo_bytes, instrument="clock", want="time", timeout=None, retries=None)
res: 9:49
